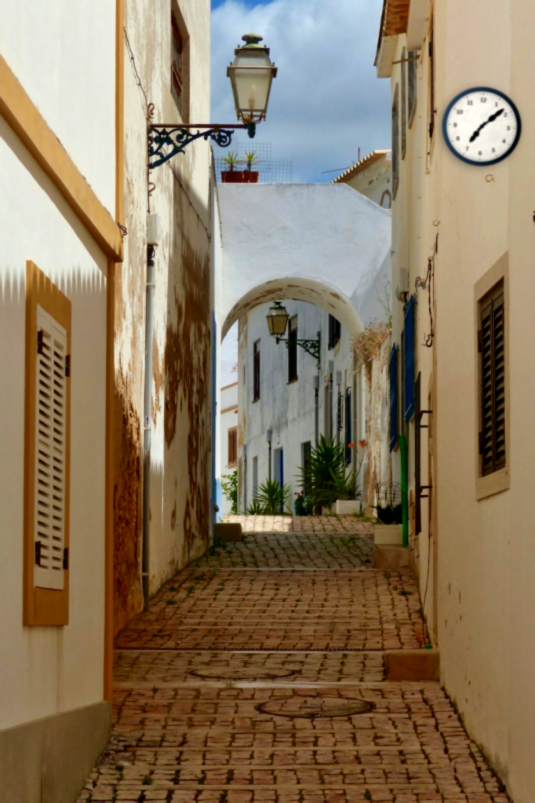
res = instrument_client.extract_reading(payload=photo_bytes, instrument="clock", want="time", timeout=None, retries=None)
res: 7:08
